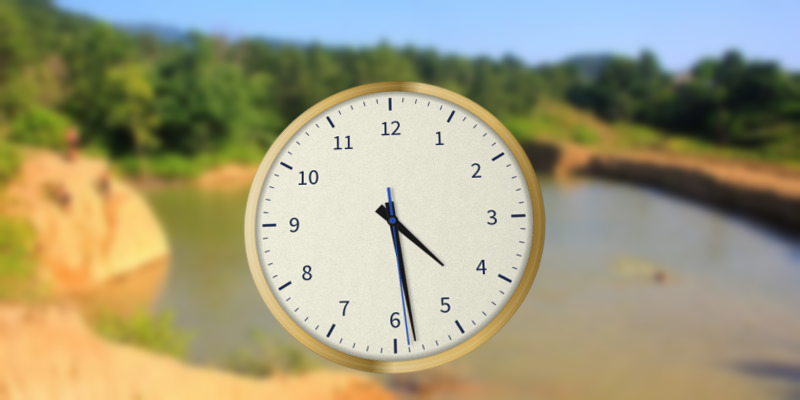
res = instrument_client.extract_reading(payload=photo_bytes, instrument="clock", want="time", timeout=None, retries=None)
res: 4:28:29
